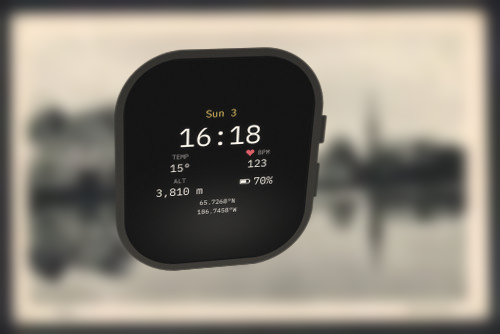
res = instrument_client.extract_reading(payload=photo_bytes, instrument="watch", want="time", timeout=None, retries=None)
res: 16:18
